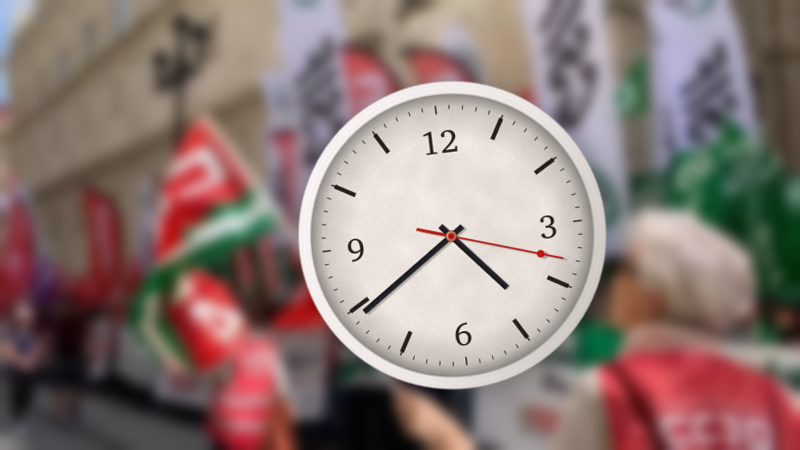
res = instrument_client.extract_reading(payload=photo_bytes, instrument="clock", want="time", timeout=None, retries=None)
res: 4:39:18
